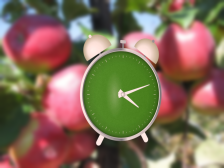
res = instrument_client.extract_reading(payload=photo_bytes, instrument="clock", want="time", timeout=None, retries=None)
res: 4:12
